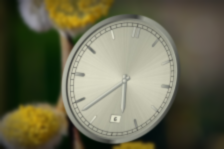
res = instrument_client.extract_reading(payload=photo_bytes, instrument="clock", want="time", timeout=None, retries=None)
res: 5:38
